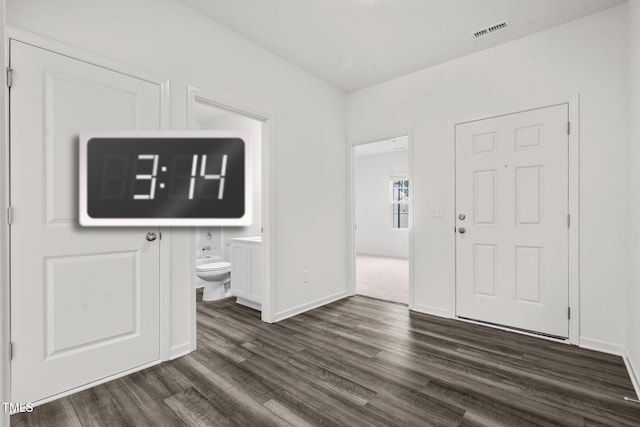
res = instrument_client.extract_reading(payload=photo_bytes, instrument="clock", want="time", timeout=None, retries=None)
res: 3:14
